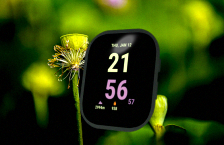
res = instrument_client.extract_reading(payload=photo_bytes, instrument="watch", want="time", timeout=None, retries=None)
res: 21:56
